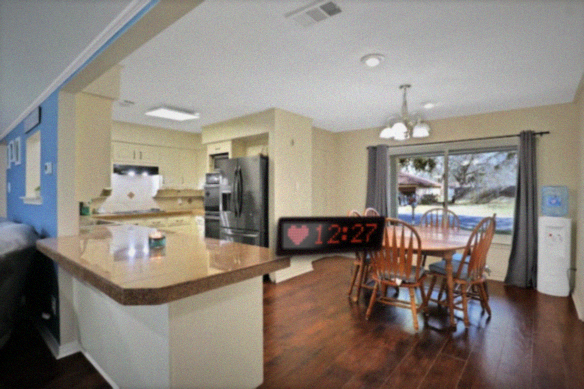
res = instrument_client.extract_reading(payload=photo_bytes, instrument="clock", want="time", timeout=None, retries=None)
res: 12:27
